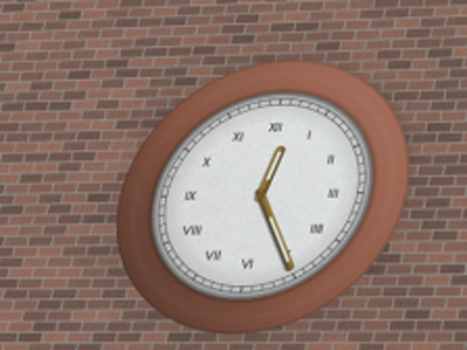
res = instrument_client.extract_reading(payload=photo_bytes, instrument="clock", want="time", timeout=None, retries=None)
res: 12:25
